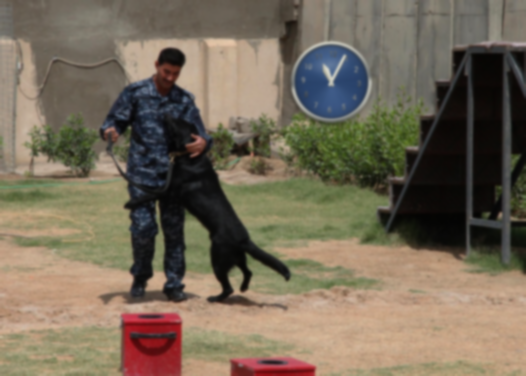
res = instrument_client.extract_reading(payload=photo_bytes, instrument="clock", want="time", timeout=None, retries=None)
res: 11:04
